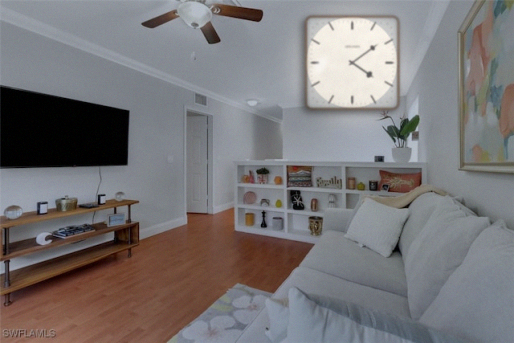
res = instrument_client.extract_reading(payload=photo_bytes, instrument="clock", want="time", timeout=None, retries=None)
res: 4:09
